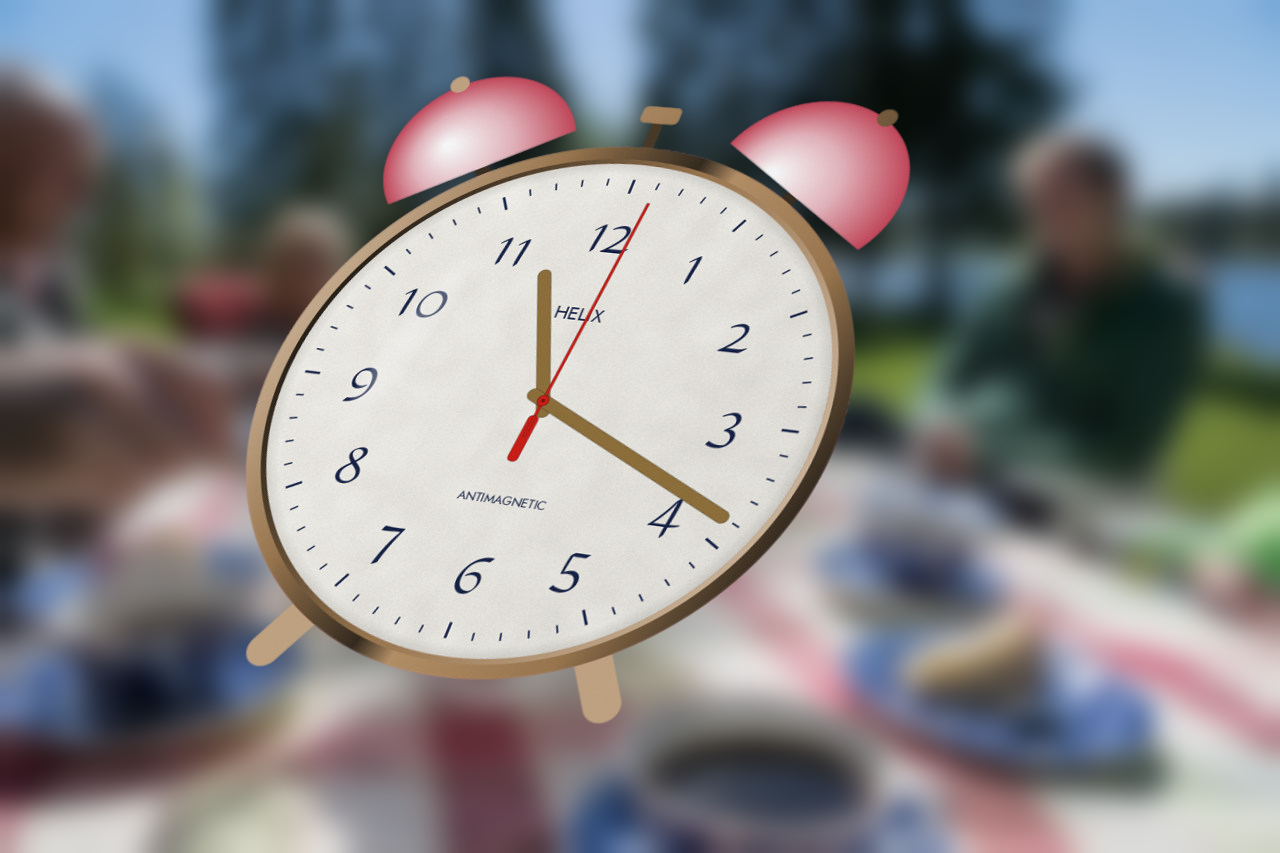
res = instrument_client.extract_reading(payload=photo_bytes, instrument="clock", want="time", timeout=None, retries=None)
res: 11:19:01
